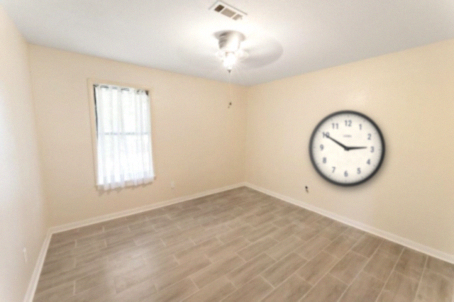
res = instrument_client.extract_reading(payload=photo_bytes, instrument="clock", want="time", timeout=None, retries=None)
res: 2:50
